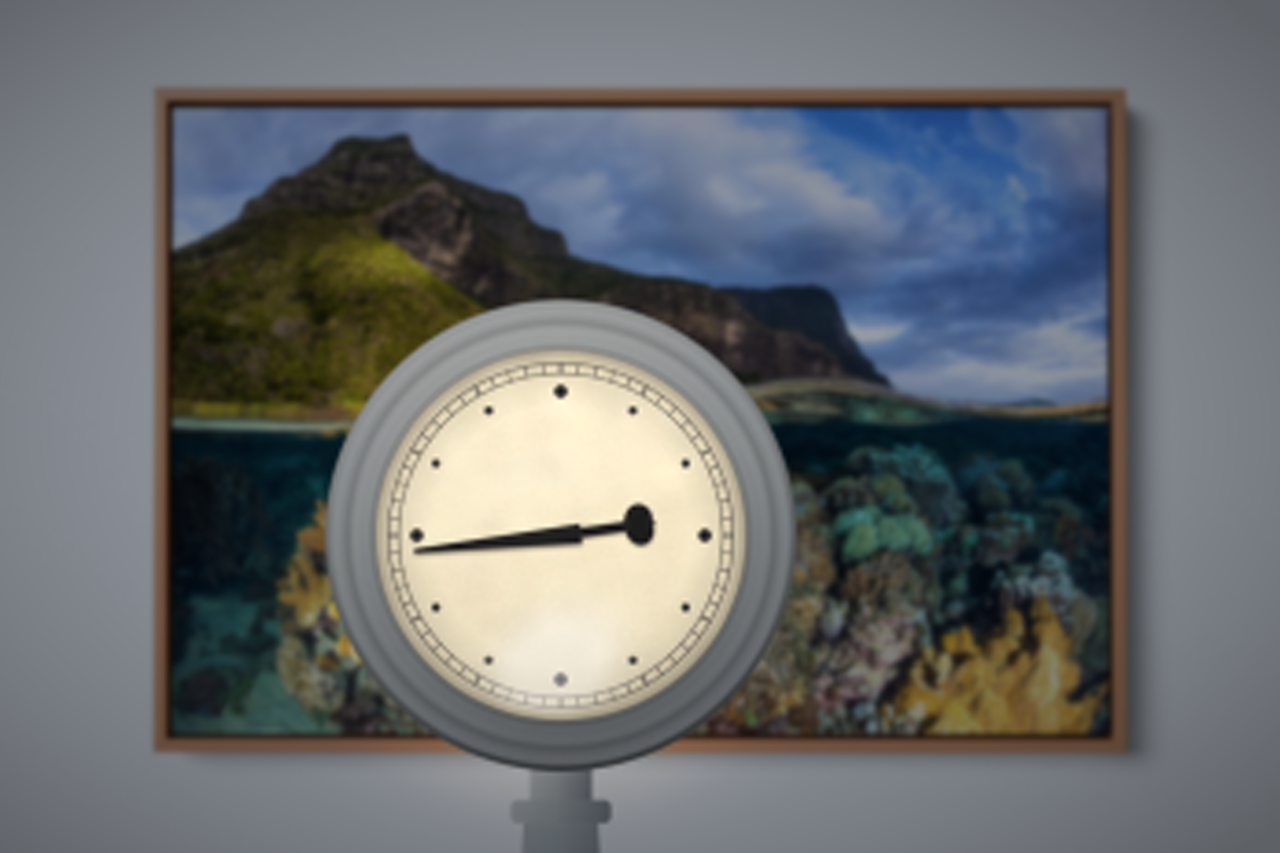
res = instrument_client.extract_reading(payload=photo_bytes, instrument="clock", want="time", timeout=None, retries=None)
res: 2:44
